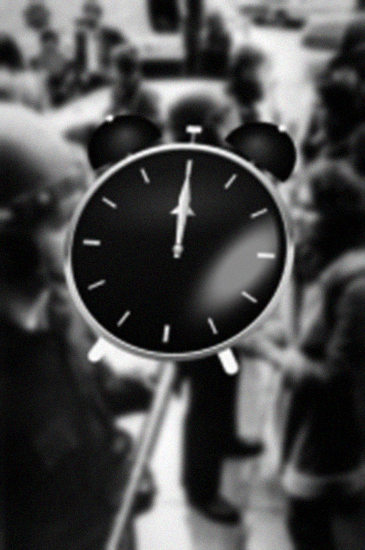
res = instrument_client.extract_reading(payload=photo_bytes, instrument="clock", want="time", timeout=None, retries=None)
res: 12:00
